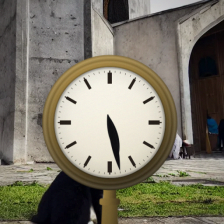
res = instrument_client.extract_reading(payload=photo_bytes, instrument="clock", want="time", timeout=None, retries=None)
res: 5:28
